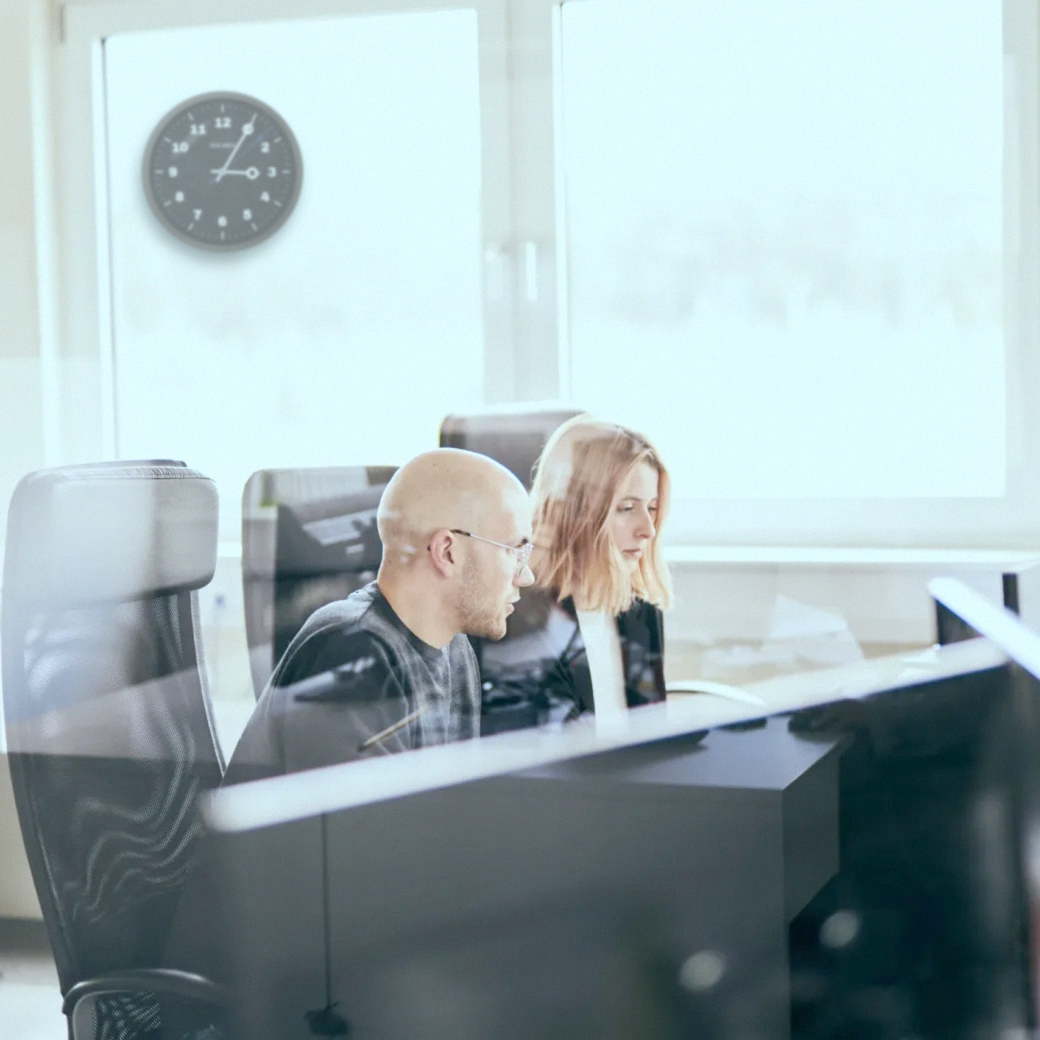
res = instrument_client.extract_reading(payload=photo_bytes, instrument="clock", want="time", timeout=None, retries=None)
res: 3:05:08
